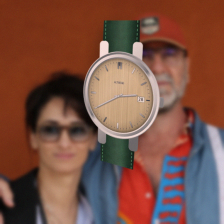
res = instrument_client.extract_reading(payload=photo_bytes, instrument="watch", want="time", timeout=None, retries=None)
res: 2:40
